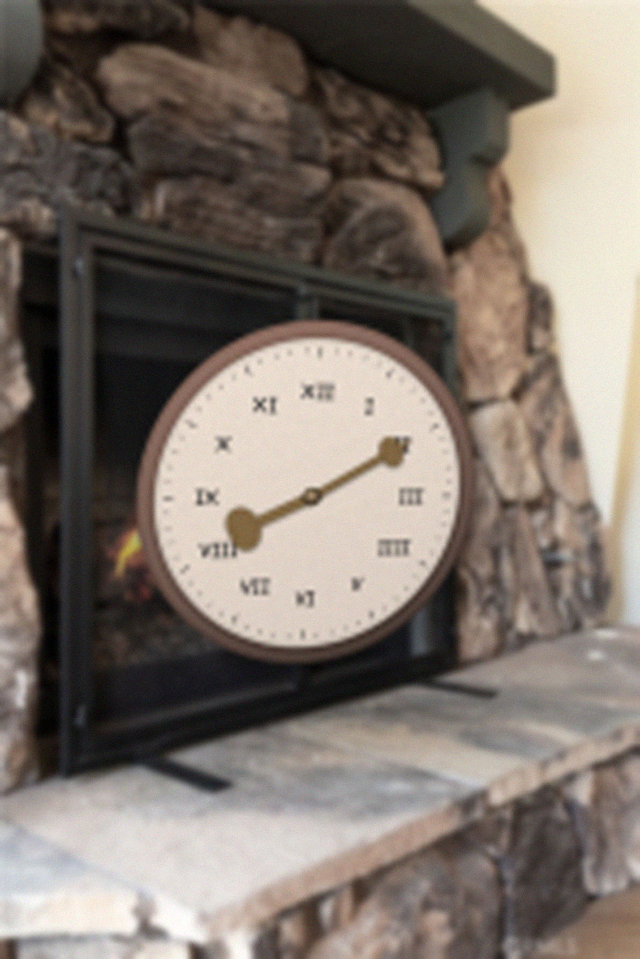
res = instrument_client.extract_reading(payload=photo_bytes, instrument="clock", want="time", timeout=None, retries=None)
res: 8:10
